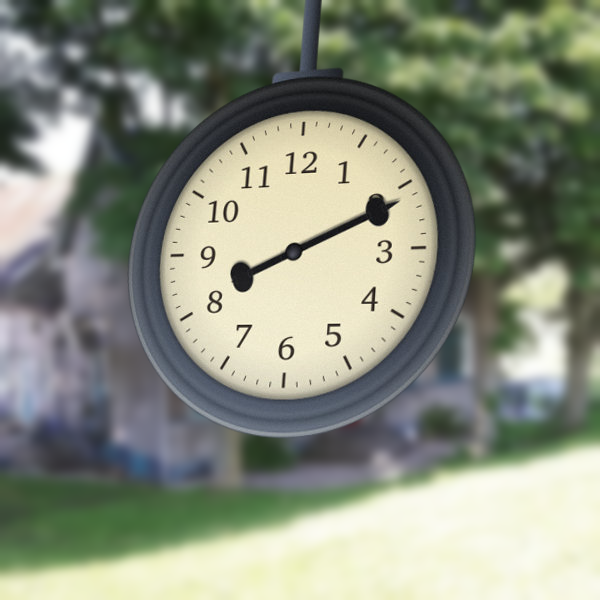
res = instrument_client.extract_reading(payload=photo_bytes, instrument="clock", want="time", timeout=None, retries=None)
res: 8:11
